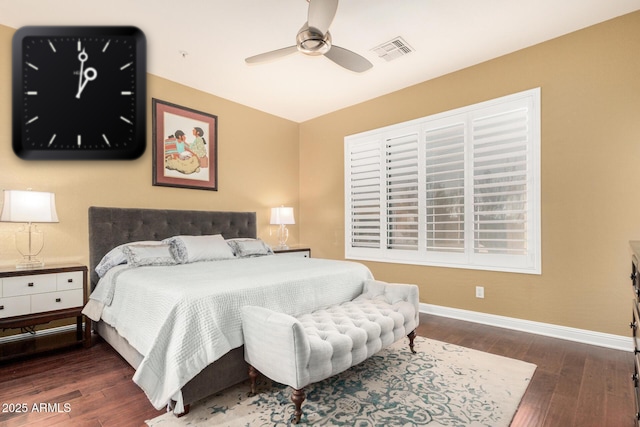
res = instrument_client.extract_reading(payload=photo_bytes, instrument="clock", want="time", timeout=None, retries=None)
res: 1:01
